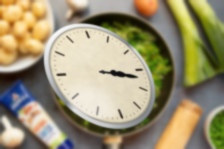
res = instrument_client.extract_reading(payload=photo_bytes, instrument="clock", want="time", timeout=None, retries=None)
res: 3:17
